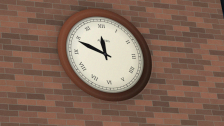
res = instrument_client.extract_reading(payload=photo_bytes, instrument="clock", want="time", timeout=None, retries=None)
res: 11:49
